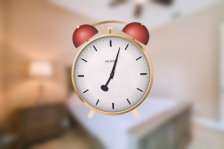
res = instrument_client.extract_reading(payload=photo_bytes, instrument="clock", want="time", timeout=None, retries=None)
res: 7:03
